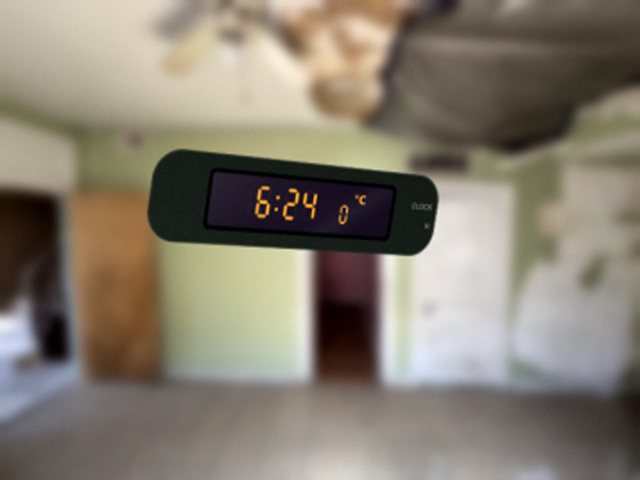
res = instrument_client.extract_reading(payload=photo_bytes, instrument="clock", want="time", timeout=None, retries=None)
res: 6:24
